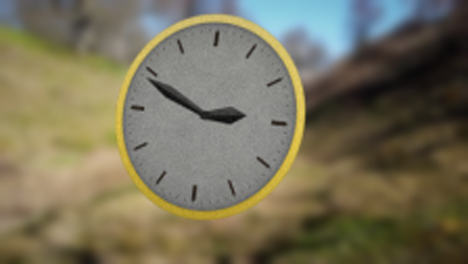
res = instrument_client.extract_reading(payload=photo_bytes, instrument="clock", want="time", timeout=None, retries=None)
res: 2:49
